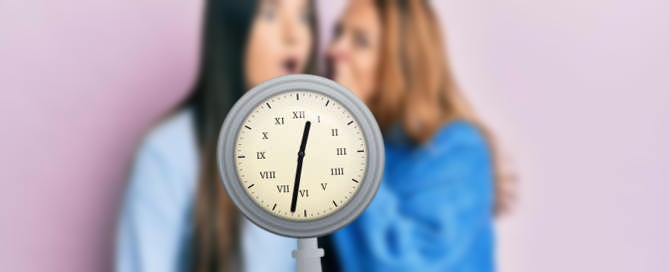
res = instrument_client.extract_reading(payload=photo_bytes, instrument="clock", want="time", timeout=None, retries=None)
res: 12:32
